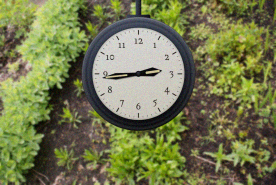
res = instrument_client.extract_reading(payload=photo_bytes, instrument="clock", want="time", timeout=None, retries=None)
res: 2:44
